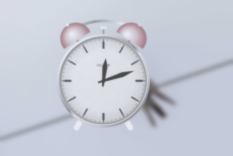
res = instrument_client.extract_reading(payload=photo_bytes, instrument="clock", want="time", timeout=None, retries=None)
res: 12:12
